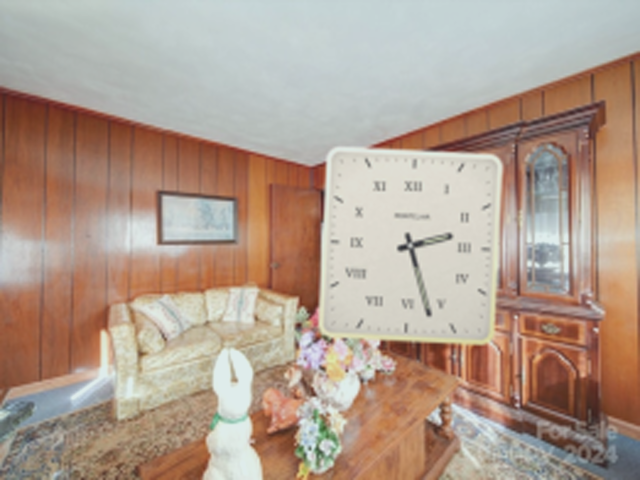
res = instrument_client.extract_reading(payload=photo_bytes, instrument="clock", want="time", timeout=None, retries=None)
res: 2:27
